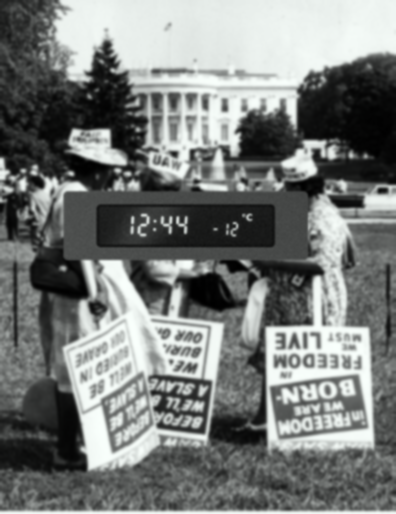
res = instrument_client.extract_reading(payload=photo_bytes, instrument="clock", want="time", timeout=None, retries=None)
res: 12:44
